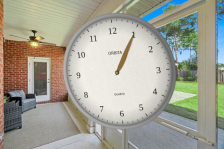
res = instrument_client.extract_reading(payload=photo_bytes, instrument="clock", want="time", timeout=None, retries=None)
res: 1:05
